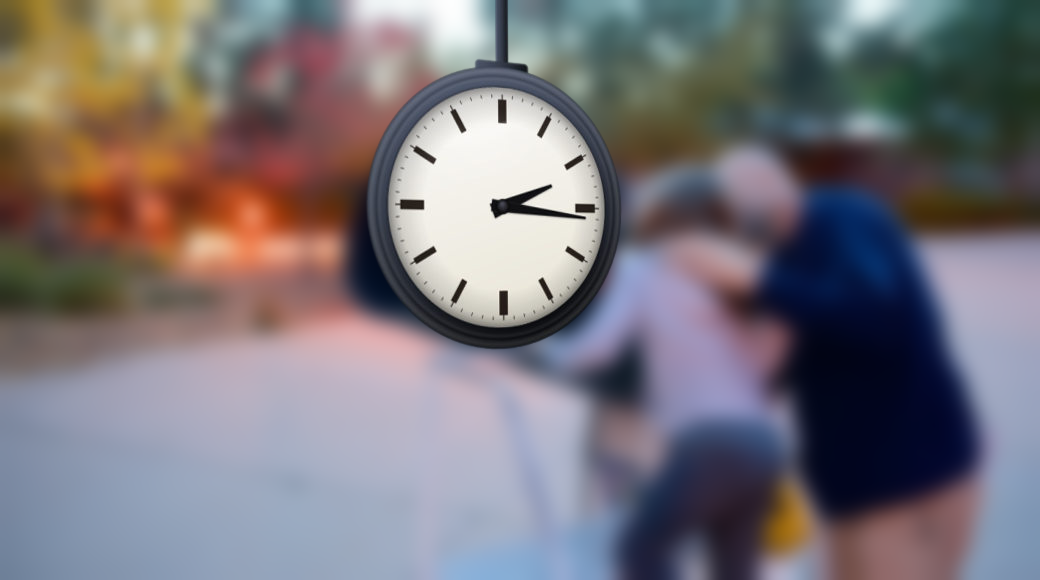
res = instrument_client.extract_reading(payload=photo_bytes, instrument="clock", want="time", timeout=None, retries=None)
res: 2:16
